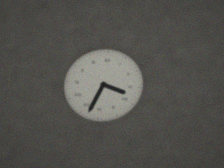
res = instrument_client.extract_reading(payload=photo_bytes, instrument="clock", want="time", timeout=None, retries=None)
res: 3:33
